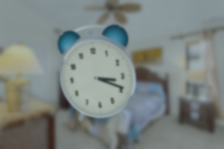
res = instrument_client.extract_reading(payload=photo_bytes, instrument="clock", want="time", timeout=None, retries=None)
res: 3:19
